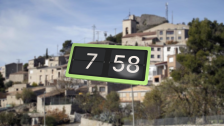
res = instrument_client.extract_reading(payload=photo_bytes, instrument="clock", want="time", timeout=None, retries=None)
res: 7:58
